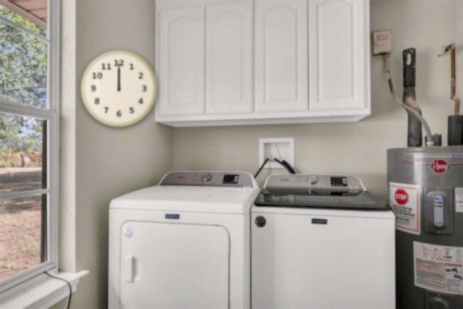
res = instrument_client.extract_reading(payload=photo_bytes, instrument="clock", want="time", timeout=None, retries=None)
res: 12:00
